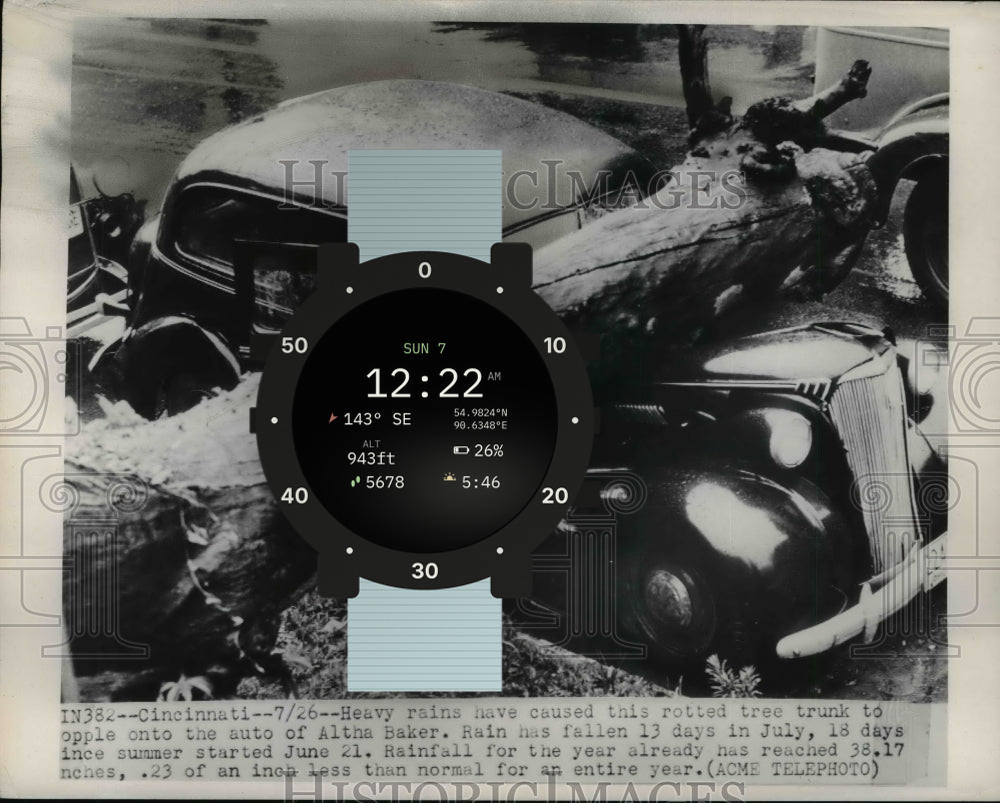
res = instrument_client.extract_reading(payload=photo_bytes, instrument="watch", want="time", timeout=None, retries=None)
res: 12:22
